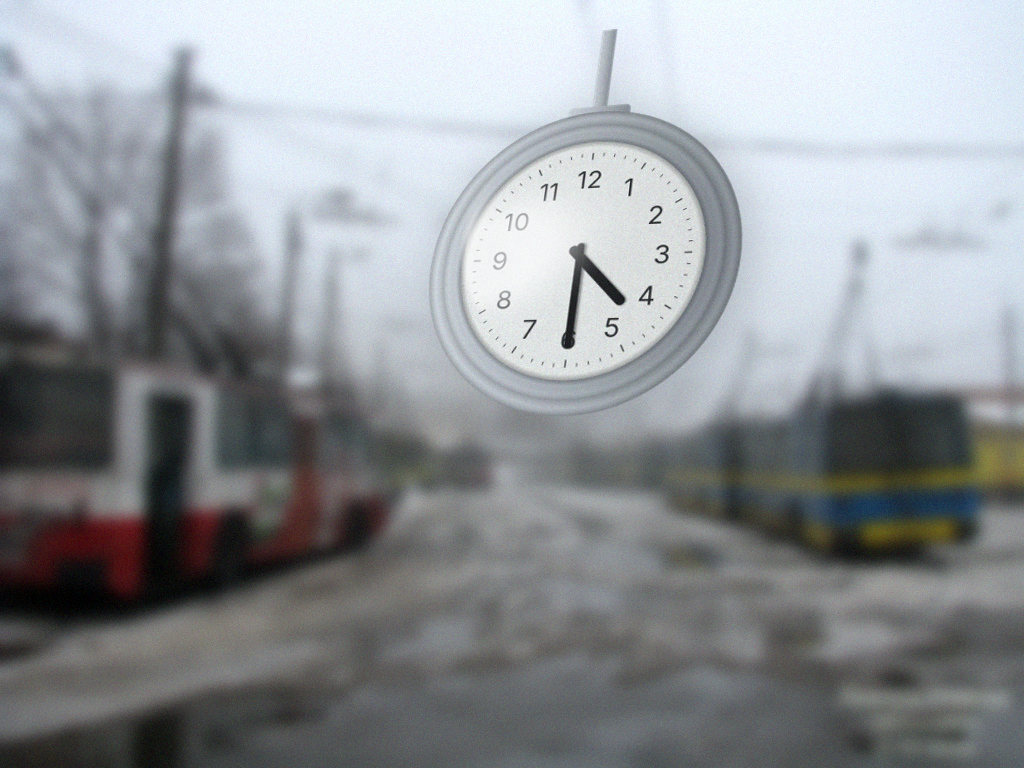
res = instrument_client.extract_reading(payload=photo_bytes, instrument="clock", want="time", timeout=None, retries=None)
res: 4:30
